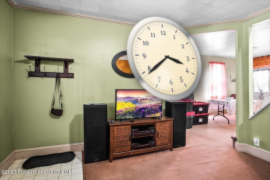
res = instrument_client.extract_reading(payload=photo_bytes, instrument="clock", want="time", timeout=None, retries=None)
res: 3:39
